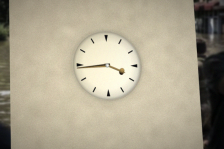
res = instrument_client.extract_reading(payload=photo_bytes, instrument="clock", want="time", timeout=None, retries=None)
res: 3:44
